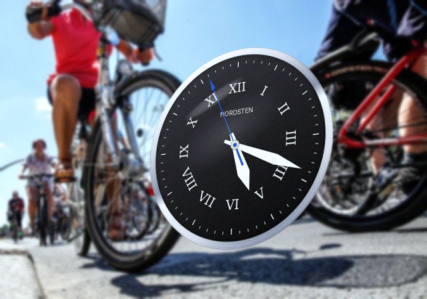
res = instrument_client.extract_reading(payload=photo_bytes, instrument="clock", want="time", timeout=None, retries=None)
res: 5:18:56
